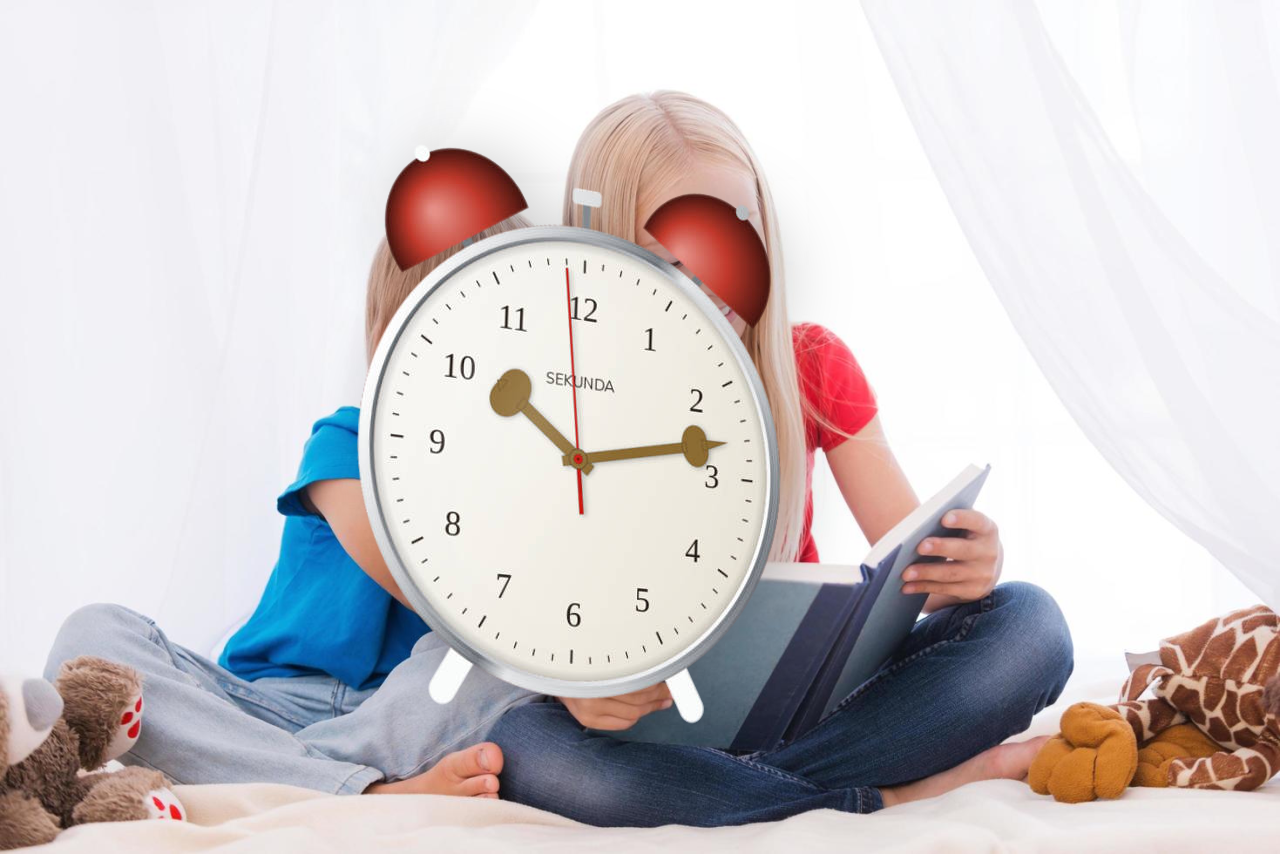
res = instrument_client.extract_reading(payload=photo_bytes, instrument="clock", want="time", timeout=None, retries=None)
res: 10:12:59
